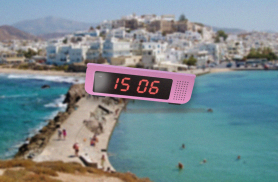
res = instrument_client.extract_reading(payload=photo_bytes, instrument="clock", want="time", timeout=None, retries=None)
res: 15:06
